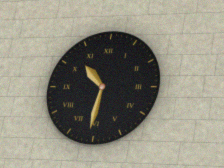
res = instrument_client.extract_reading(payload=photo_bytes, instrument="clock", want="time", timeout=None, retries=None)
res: 10:31
